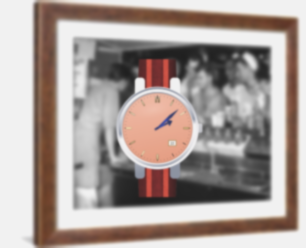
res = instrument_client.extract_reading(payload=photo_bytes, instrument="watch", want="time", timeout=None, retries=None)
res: 2:08
